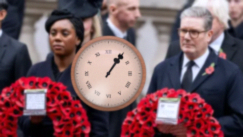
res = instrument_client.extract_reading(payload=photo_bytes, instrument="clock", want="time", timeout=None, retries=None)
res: 1:06
